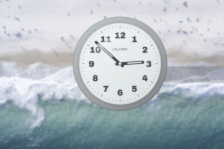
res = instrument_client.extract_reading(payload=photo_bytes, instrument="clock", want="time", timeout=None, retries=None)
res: 2:52
